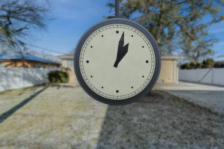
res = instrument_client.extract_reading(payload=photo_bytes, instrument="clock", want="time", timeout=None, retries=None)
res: 1:02
